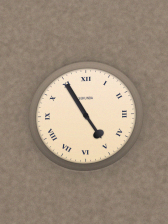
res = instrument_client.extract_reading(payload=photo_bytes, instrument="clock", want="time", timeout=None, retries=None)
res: 4:55
